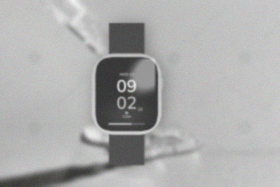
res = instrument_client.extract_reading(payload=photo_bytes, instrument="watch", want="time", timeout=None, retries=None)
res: 9:02
